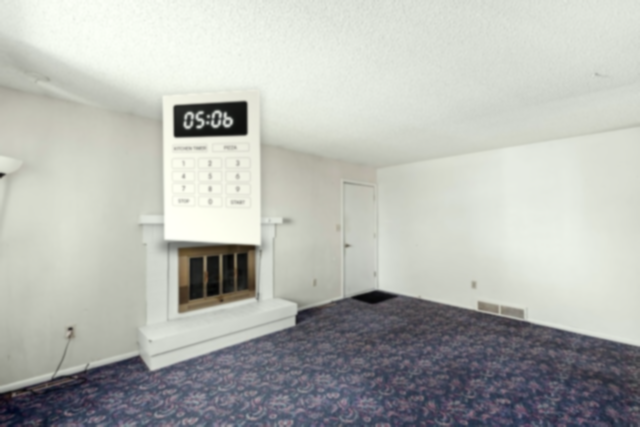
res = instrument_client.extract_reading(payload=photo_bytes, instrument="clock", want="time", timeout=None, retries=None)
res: 5:06
